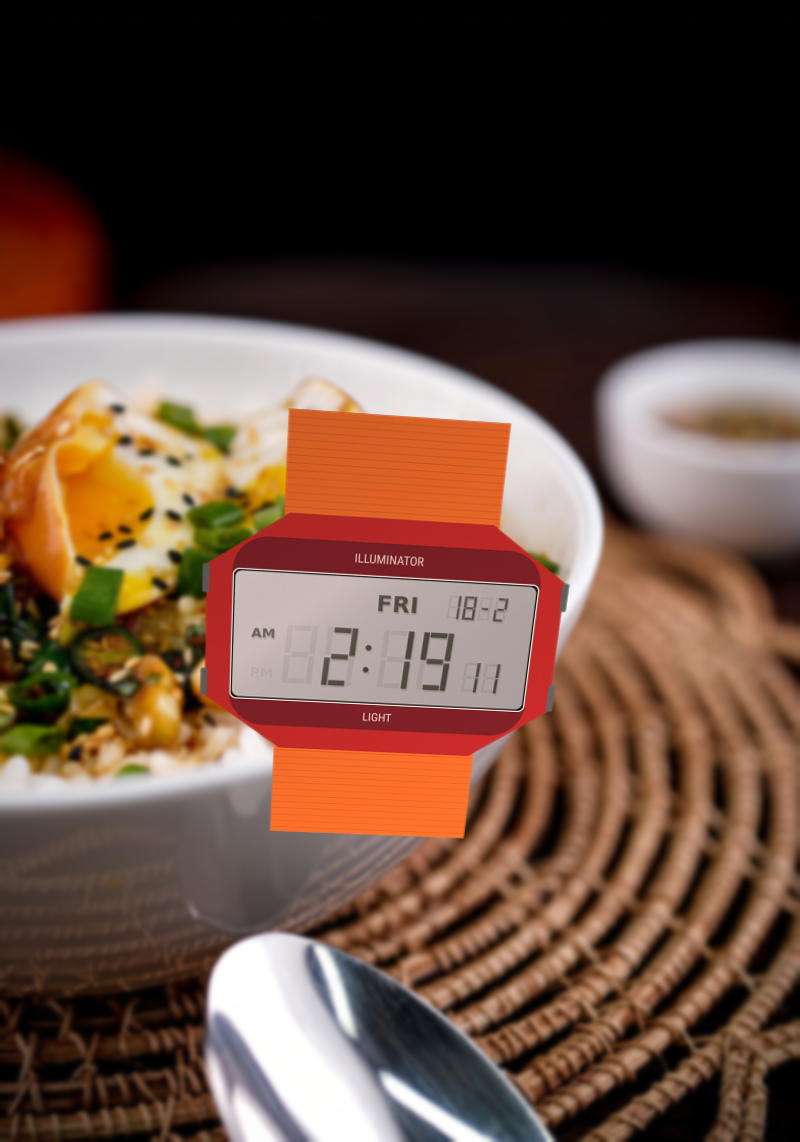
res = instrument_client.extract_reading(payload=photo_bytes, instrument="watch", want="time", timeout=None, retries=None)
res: 2:19:11
